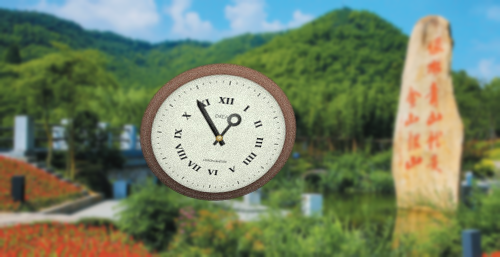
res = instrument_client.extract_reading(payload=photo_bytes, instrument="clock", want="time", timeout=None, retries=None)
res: 12:54
